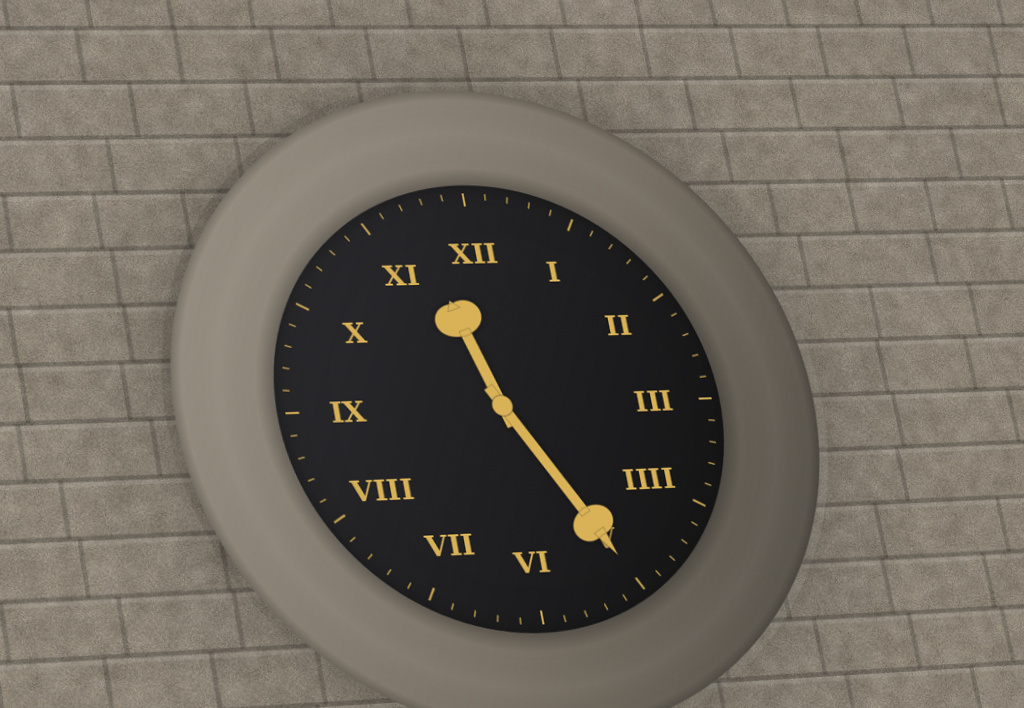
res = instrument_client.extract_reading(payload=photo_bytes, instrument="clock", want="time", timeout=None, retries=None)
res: 11:25
